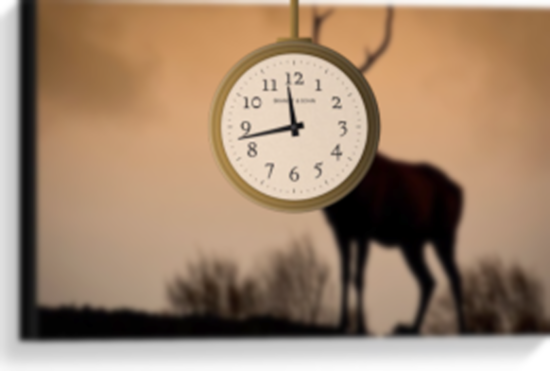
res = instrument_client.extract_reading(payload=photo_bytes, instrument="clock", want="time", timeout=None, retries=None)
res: 11:43
